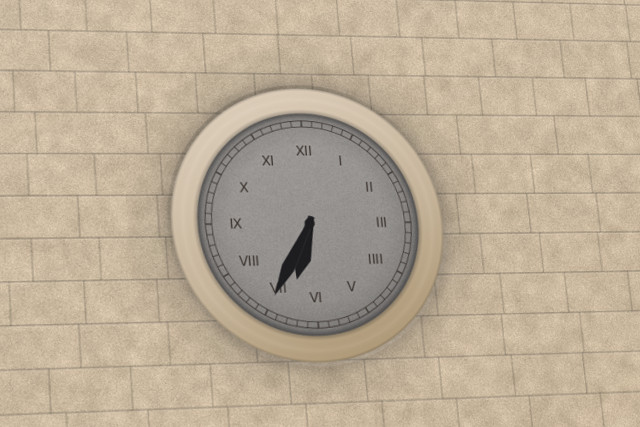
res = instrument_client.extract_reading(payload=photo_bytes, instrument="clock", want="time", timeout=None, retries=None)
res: 6:35
